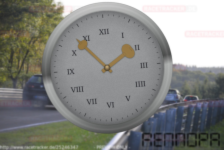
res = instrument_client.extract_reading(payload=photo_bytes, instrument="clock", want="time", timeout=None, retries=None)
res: 1:53
